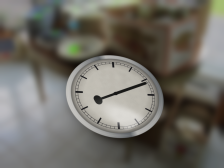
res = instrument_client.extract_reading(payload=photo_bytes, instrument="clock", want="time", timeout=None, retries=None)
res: 8:11
